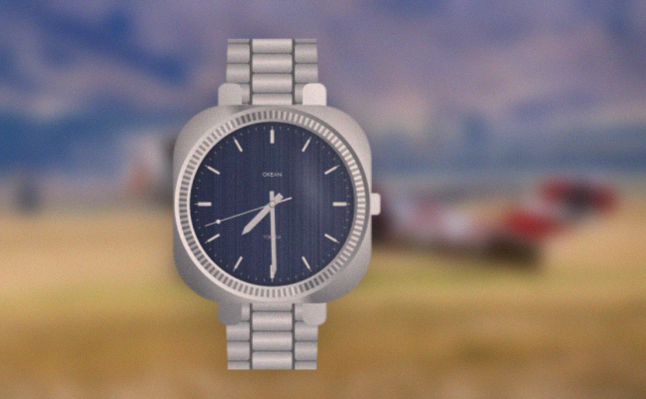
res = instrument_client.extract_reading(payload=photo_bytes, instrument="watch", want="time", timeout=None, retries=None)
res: 7:29:42
